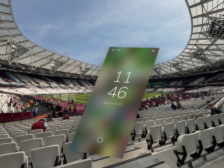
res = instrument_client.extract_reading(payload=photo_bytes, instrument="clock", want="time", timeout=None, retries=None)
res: 11:46
